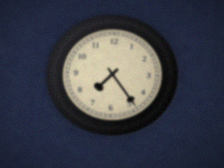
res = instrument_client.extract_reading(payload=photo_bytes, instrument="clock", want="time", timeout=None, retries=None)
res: 7:24
